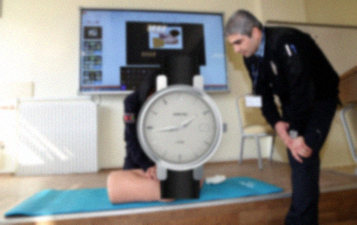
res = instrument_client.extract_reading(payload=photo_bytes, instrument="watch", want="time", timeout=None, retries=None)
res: 1:44
